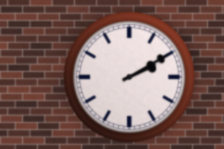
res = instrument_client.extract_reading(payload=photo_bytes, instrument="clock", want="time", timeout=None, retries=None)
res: 2:10
